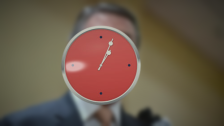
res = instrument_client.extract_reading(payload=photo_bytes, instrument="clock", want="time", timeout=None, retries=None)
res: 1:04
